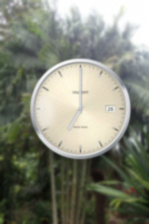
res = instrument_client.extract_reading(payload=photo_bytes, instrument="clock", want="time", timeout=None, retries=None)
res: 7:00
